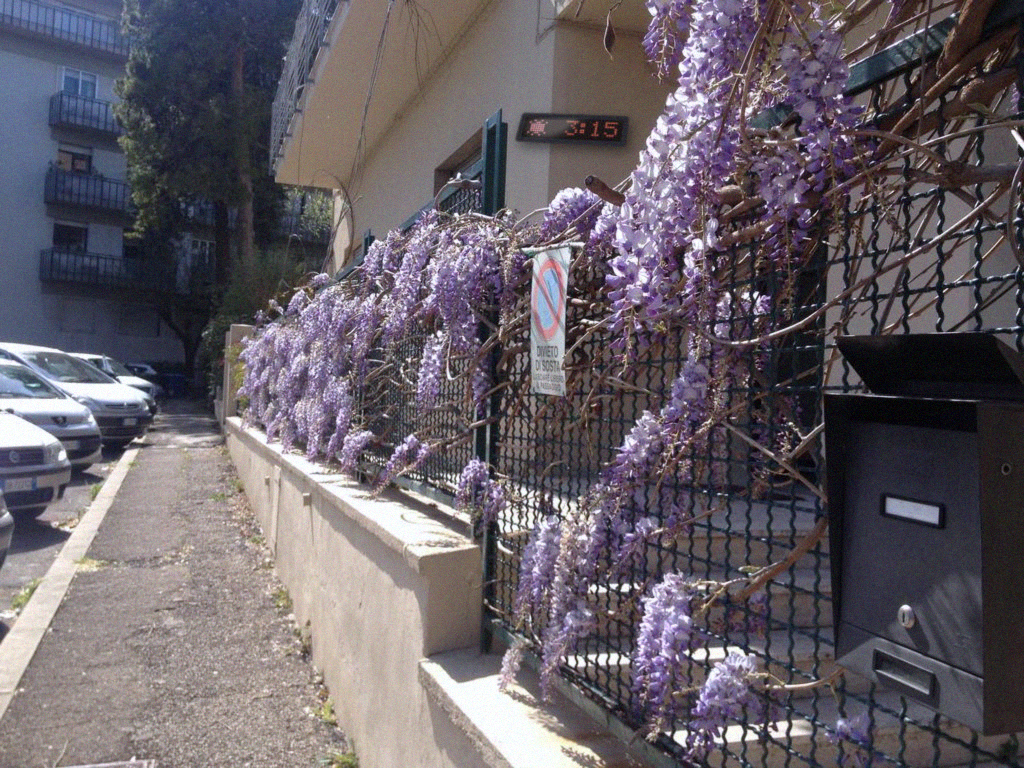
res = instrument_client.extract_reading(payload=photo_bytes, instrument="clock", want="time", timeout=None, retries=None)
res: 3:15
